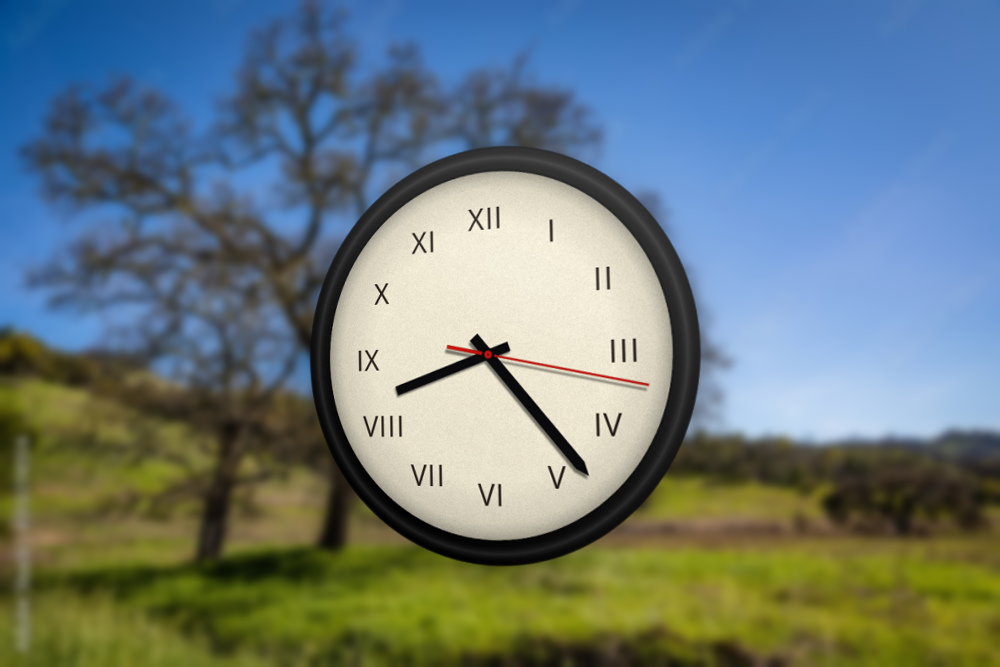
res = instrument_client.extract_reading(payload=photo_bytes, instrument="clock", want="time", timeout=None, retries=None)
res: 8:23:17
